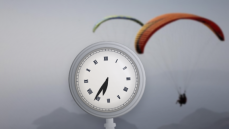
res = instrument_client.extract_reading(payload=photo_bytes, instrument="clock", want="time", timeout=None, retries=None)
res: 6:36
